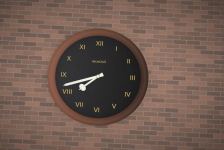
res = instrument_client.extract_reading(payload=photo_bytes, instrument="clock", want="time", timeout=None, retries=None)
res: 7:42
